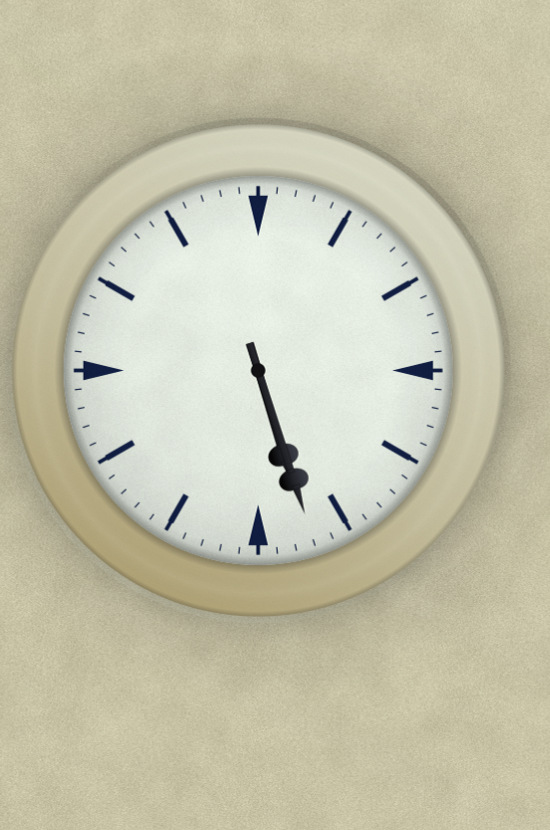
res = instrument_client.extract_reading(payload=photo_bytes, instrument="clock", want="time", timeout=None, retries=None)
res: 5:27
